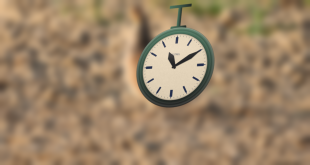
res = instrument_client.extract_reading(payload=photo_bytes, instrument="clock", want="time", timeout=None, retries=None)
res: 11:10
